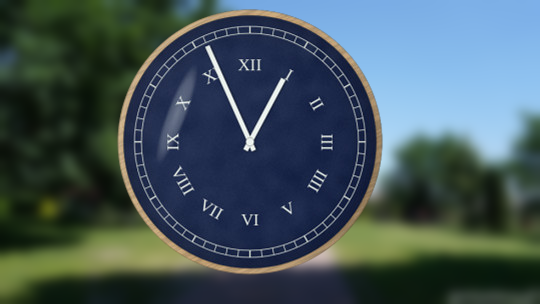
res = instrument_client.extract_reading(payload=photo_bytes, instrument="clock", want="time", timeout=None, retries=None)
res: 12:56
